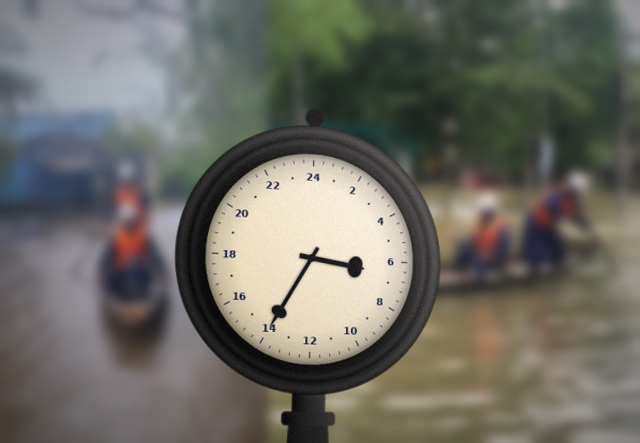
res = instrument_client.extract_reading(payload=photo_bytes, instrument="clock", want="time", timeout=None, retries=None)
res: 6:35
